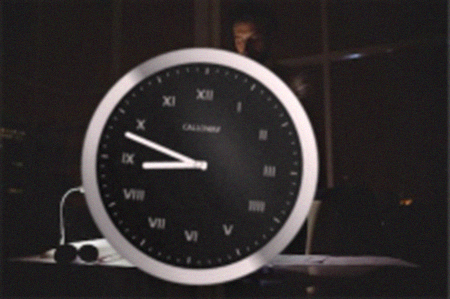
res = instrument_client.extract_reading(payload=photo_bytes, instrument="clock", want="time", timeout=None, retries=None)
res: 8:48
